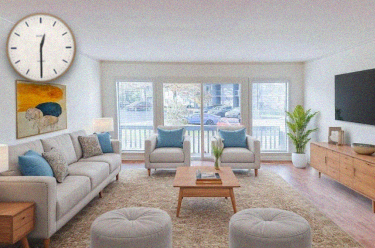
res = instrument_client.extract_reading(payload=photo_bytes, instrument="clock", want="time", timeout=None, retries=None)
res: 12:30
